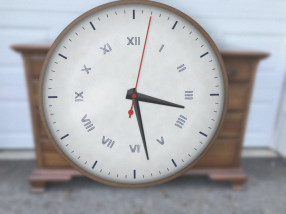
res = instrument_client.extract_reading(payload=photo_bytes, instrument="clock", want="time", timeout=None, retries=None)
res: 3:28:02
